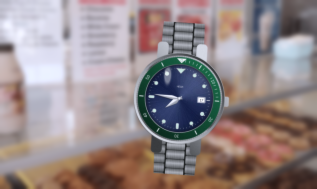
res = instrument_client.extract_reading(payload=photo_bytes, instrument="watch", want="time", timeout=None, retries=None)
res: 7:46
